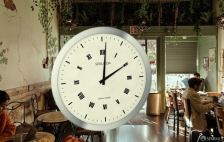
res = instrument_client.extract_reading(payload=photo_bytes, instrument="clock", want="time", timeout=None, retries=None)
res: 2:01
